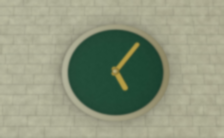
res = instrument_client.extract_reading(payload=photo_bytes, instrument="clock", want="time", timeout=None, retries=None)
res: 5:06
